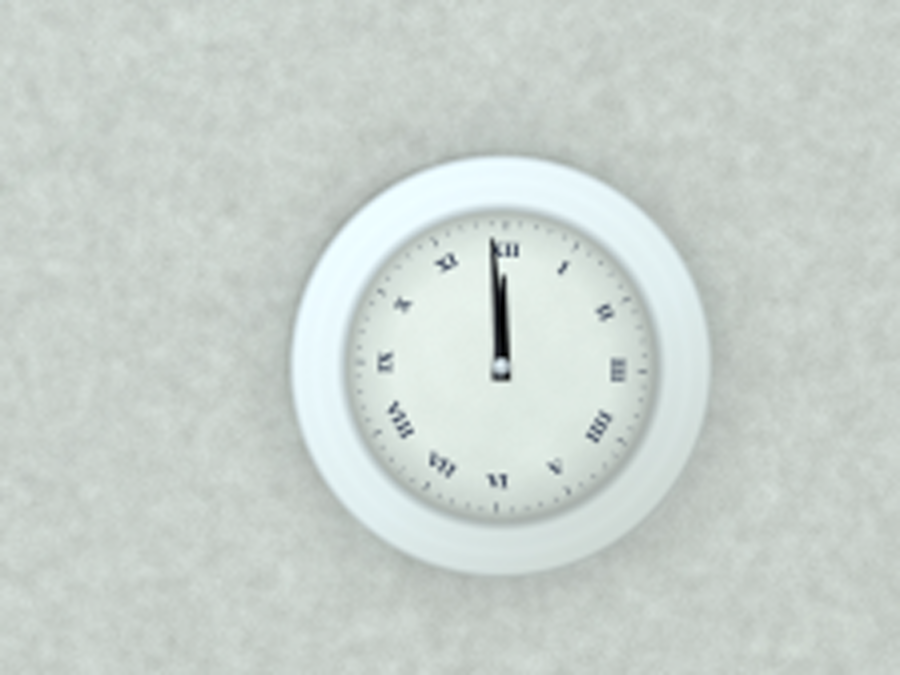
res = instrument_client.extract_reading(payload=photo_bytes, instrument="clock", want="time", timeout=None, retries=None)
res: 11:59
